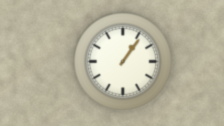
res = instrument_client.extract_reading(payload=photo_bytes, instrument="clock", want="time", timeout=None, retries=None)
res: 1:06
